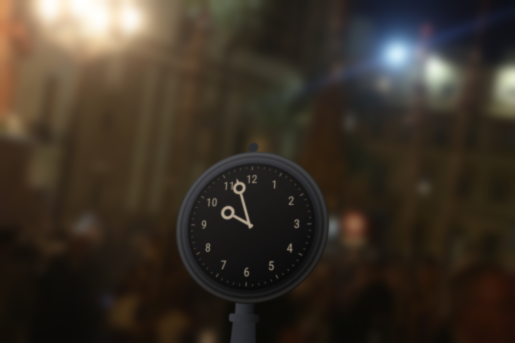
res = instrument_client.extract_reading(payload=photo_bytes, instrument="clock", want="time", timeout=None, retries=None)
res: 9:57
